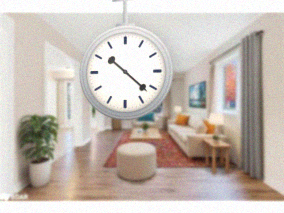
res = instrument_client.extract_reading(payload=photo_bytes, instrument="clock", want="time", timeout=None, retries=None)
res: 10:22
